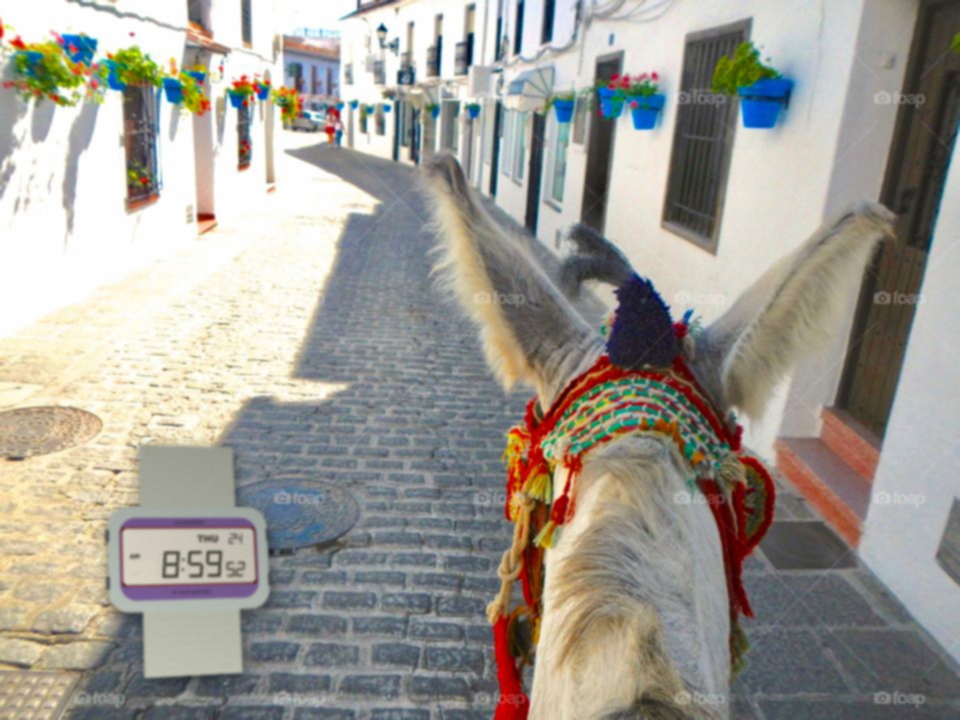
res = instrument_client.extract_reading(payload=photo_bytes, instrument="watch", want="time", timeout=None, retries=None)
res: 8:59
